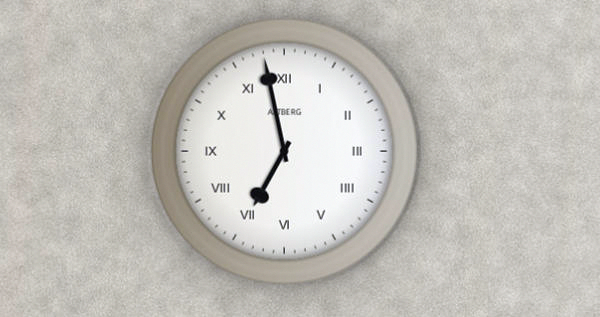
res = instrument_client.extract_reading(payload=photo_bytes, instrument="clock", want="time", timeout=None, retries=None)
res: 6:58
